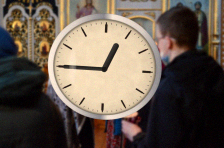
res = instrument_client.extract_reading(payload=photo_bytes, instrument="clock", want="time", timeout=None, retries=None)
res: 12:45
